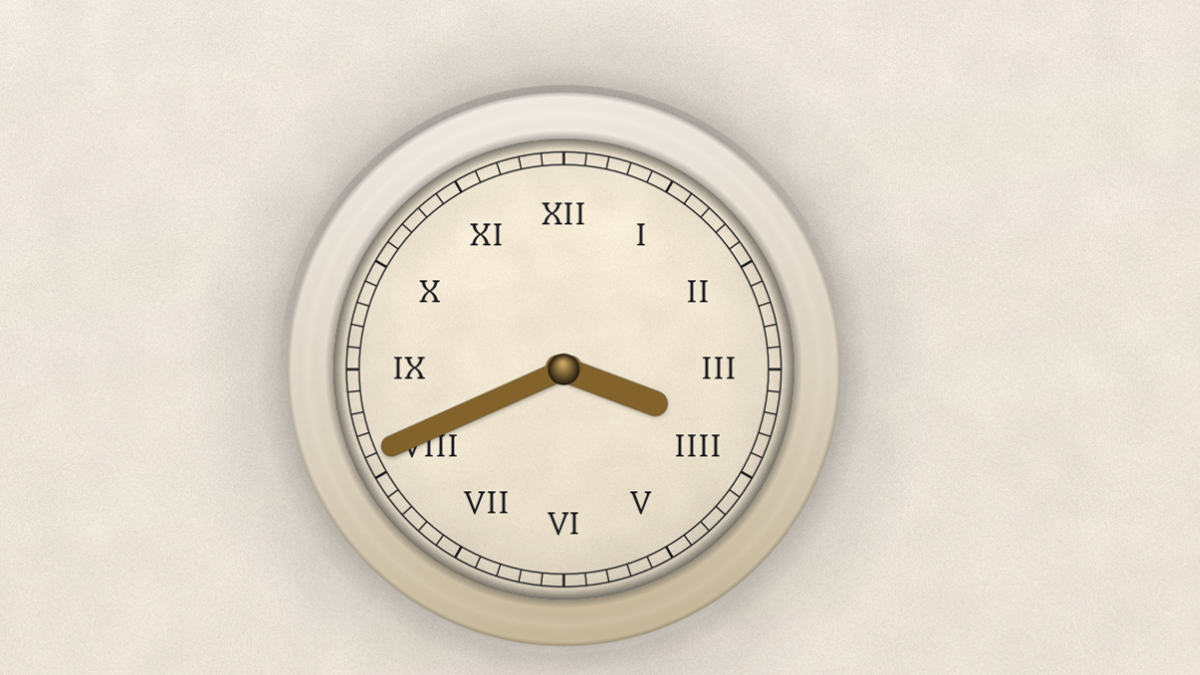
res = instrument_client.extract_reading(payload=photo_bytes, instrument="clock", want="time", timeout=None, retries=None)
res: 3:41
